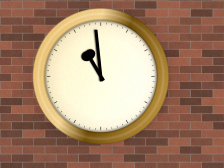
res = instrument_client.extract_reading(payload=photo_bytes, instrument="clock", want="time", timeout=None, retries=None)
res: 10:59
